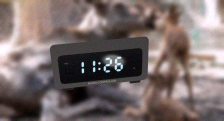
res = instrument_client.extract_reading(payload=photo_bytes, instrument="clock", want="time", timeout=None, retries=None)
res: 11:26
